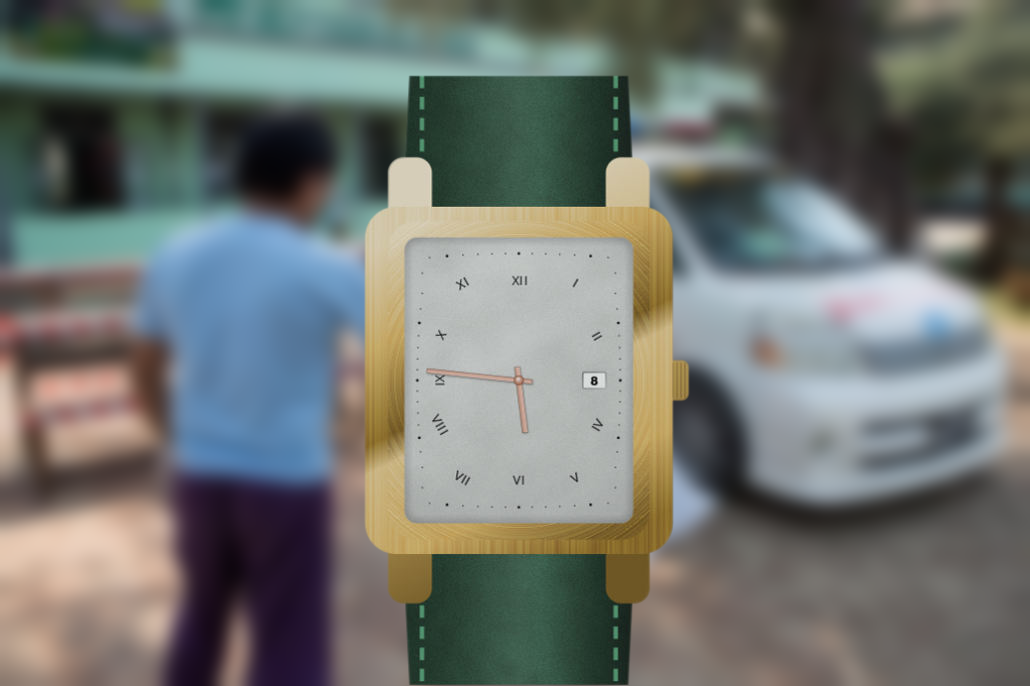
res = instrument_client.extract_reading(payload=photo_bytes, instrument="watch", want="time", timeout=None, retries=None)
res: 5:46
